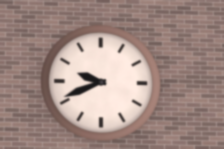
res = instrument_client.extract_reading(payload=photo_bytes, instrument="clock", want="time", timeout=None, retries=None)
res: 9:41
